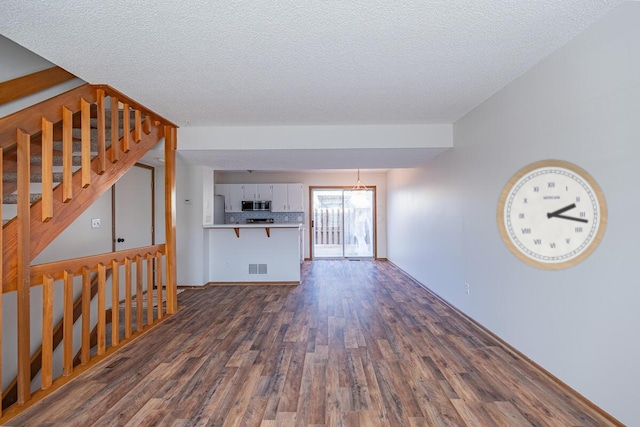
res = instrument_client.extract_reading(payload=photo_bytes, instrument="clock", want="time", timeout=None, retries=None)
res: 2:17
